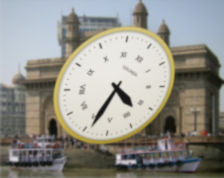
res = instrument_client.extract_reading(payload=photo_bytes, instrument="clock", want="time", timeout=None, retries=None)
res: 3:29
